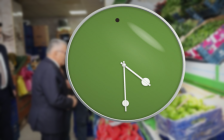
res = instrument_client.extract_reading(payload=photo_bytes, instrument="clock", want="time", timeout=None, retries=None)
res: 4:31
